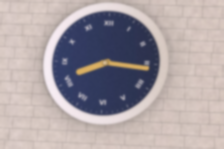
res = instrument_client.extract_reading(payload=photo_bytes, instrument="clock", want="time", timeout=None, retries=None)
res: 8:16
